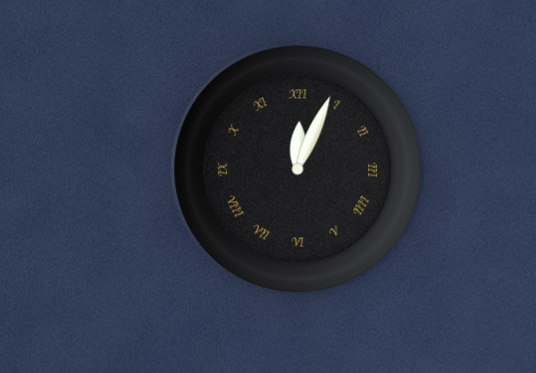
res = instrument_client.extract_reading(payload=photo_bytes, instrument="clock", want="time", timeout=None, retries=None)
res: 12:04
